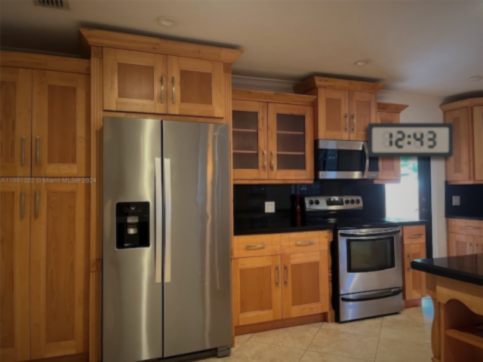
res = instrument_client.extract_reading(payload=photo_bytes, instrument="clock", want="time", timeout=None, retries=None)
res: 12:43
